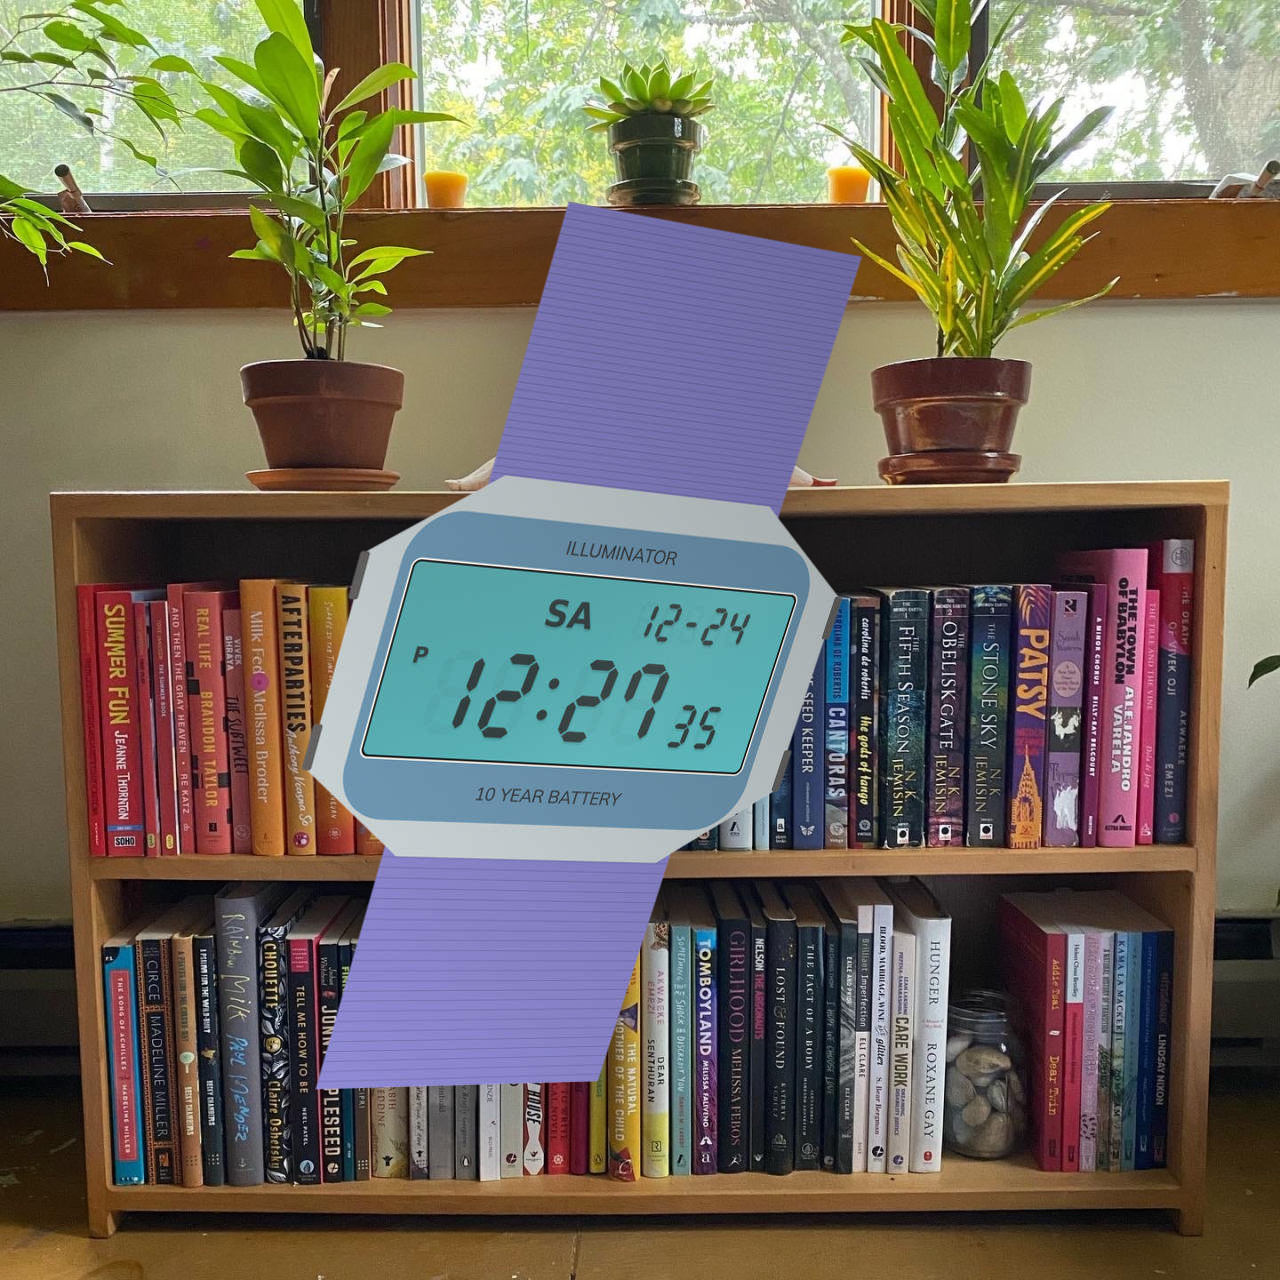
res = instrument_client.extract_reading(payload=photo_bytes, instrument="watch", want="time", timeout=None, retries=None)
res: 12:27:35
